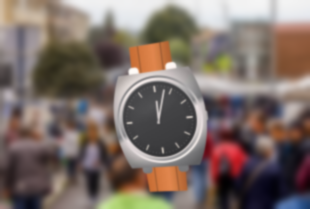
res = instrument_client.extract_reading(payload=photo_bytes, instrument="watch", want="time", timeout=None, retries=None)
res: 12:03
